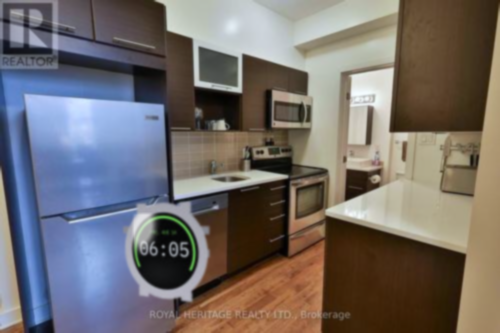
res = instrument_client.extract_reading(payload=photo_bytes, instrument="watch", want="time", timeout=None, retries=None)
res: 6:05
